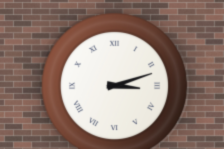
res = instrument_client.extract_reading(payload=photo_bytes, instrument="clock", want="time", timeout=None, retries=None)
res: 3:12
